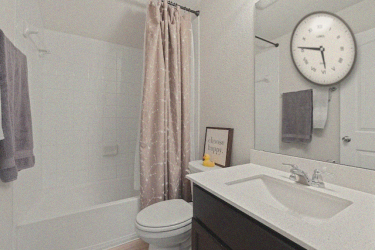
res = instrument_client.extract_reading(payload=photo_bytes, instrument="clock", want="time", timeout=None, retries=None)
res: 5:46
